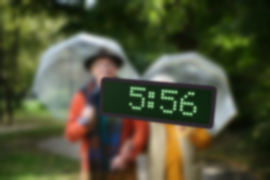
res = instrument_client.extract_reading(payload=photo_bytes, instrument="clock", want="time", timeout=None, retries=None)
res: 5:56
